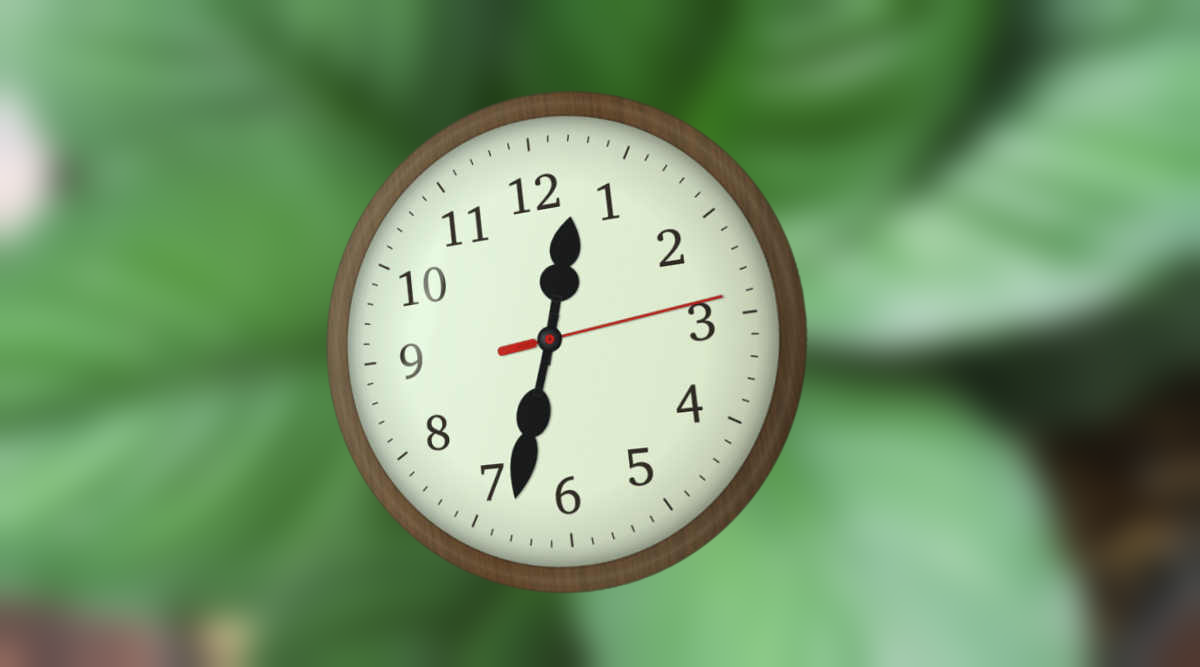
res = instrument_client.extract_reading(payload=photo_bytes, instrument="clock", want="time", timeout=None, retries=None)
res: 12:33:14
